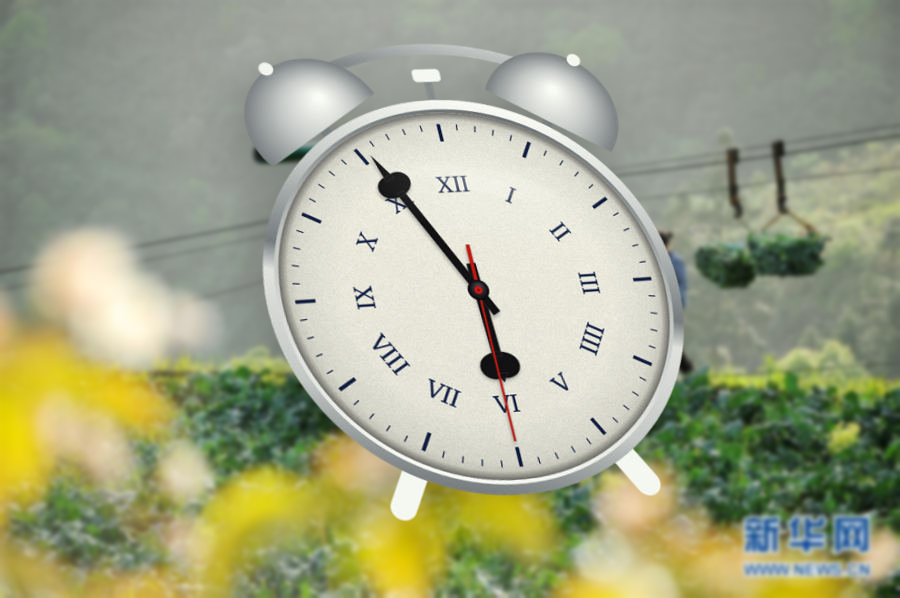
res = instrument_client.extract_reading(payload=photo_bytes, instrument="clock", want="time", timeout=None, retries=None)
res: 5:55:30
